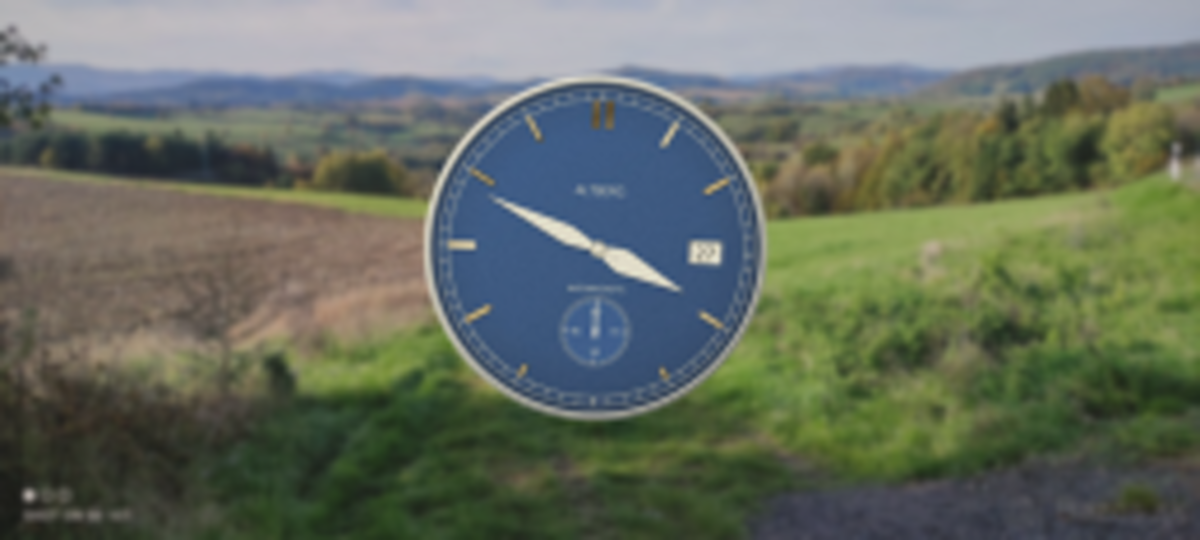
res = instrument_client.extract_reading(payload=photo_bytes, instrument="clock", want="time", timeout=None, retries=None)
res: 3:49
